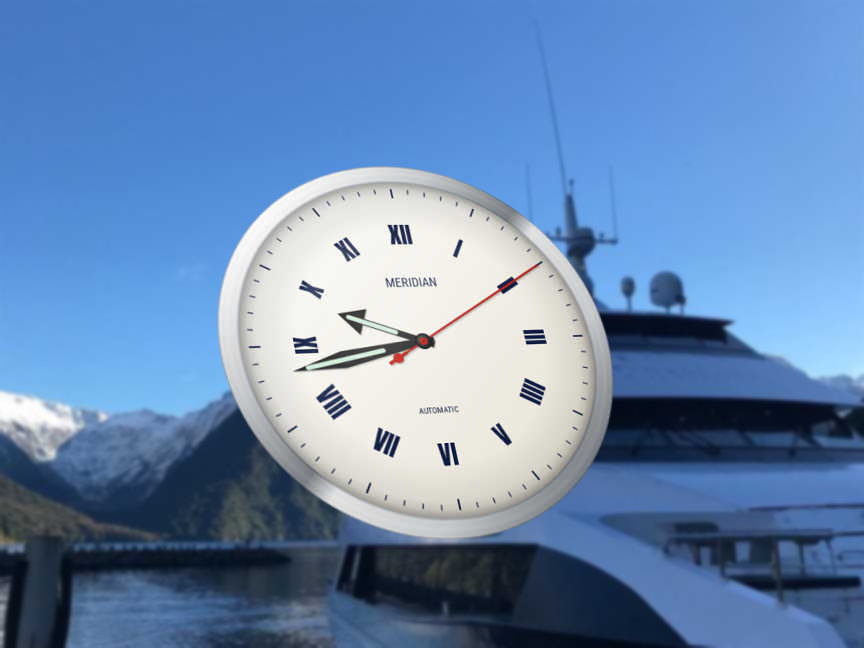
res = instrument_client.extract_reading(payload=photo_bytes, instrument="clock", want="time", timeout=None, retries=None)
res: 9:43:10
